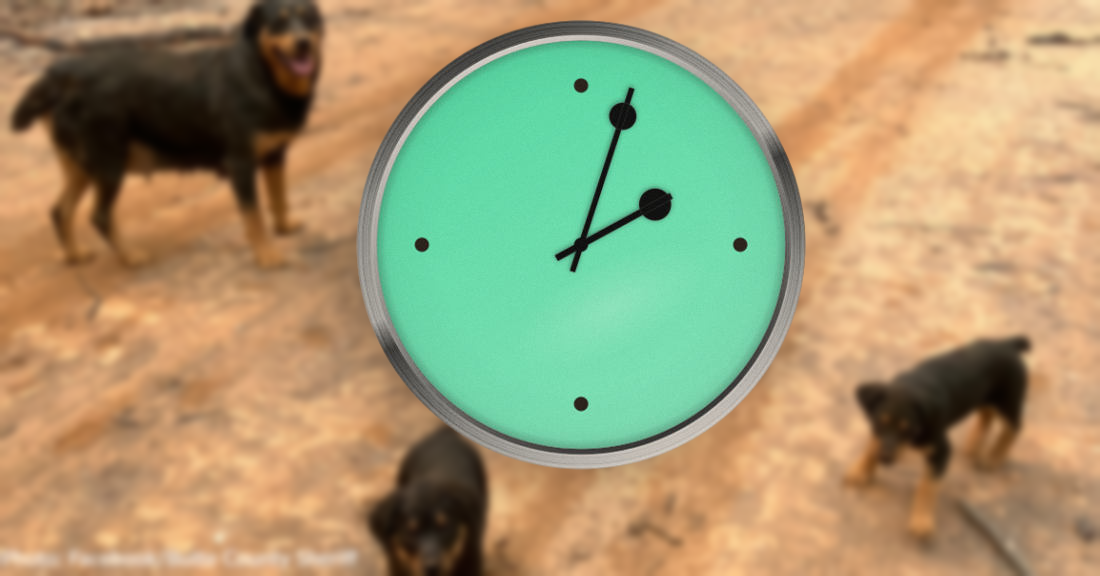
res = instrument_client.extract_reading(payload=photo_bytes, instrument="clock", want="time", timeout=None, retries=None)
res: 2:03
